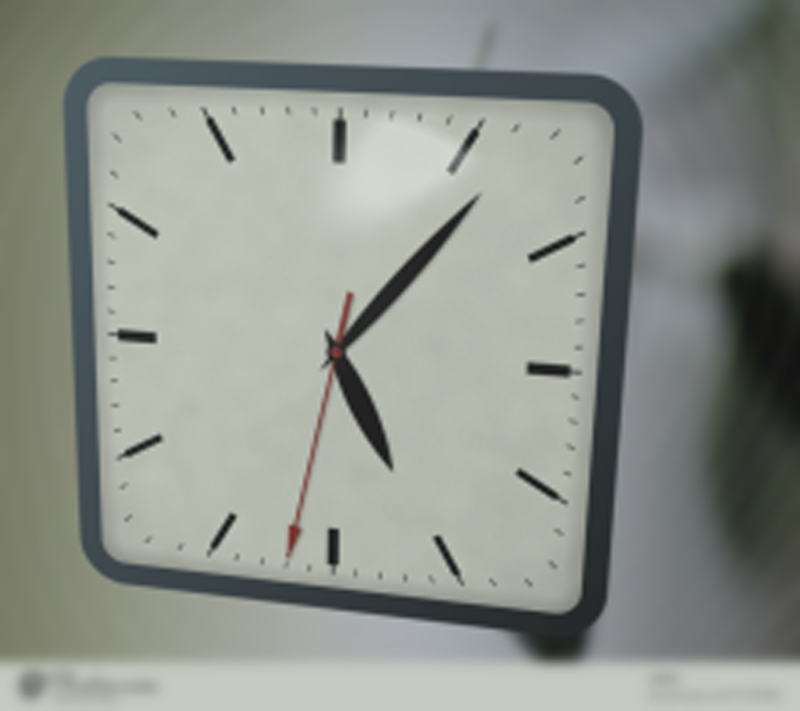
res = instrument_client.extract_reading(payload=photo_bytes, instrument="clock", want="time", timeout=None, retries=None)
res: 5:06:32
